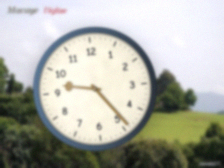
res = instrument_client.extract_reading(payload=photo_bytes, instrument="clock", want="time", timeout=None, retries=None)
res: 9:24
